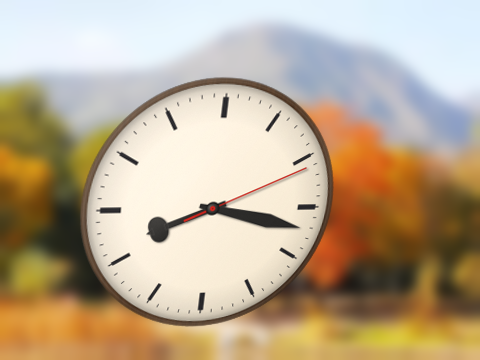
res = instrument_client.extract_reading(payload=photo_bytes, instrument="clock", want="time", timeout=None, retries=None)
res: 8:17:11
